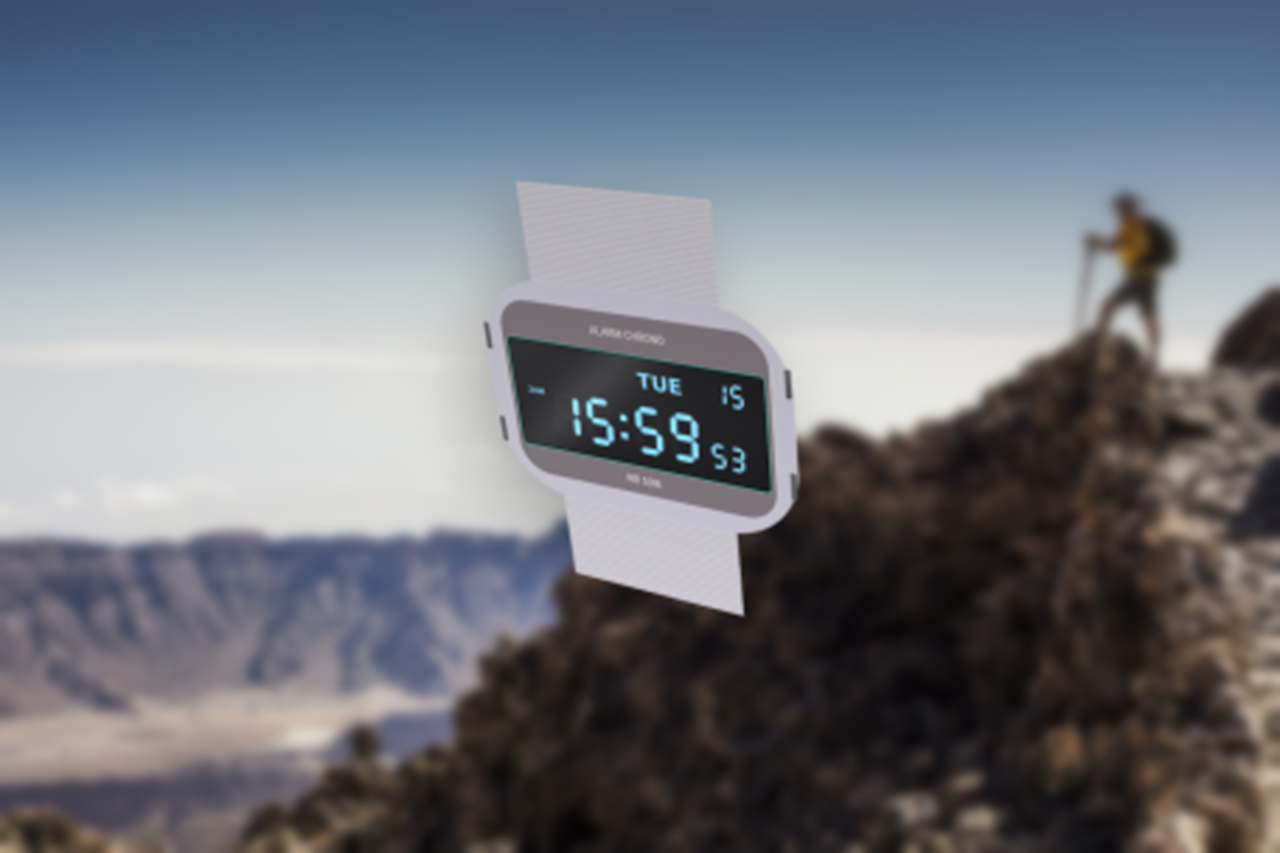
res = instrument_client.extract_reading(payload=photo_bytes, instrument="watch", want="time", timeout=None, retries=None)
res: 15:59:53
